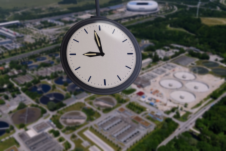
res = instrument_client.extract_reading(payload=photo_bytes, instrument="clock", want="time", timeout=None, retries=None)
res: 8:58
